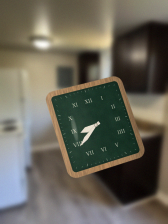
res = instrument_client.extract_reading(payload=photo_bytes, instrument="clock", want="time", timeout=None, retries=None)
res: 8:39
